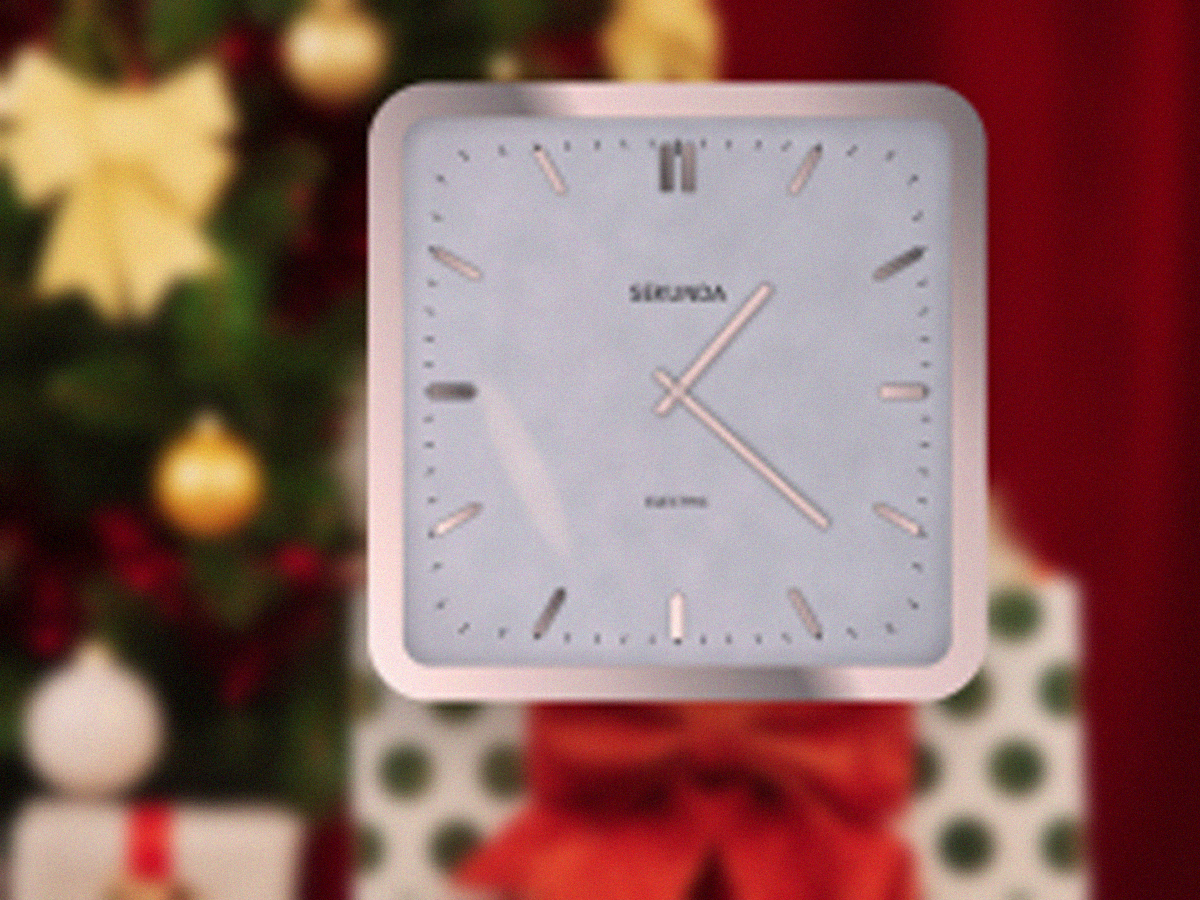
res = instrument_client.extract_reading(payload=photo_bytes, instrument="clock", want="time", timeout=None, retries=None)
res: 1:22
